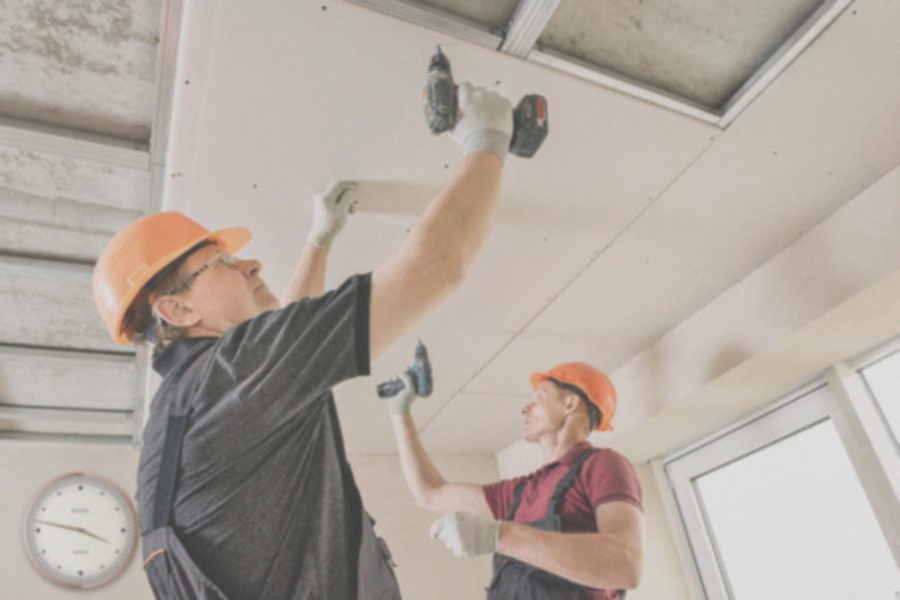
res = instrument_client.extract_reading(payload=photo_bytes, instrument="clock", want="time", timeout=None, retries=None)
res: 3:47
